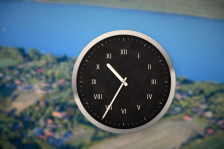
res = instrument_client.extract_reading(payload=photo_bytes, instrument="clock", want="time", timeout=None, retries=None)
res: 10:35
